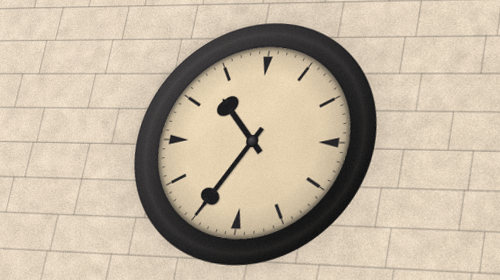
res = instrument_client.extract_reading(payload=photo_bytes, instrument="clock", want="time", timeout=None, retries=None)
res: 10:35
